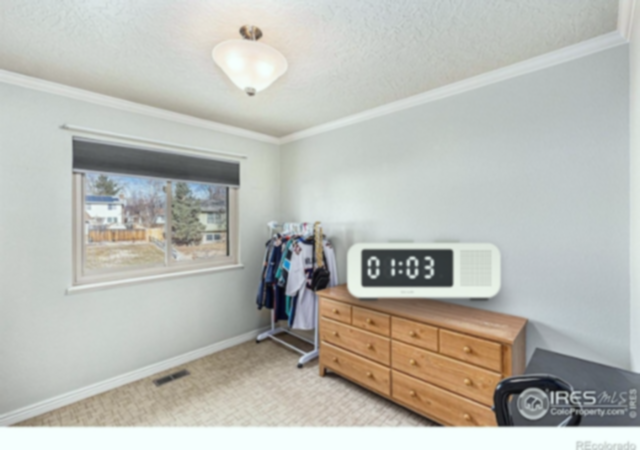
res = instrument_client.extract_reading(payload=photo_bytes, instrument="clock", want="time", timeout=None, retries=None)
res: 1:03
